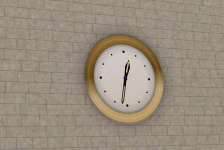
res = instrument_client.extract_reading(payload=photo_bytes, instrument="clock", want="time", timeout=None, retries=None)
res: 12:32
